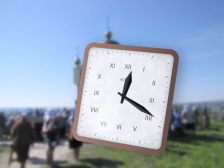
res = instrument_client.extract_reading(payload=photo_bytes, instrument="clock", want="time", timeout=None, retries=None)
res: 12:19
